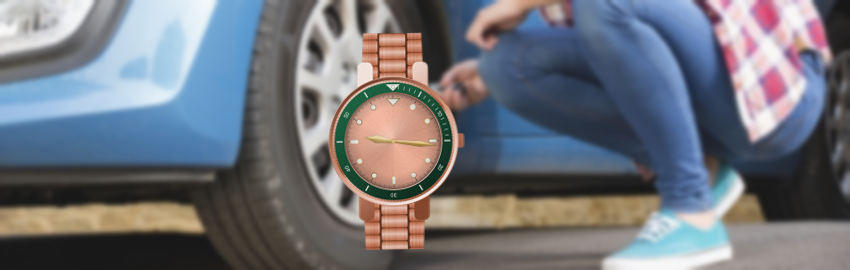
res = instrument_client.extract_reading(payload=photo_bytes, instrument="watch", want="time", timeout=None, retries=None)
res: 9:16
